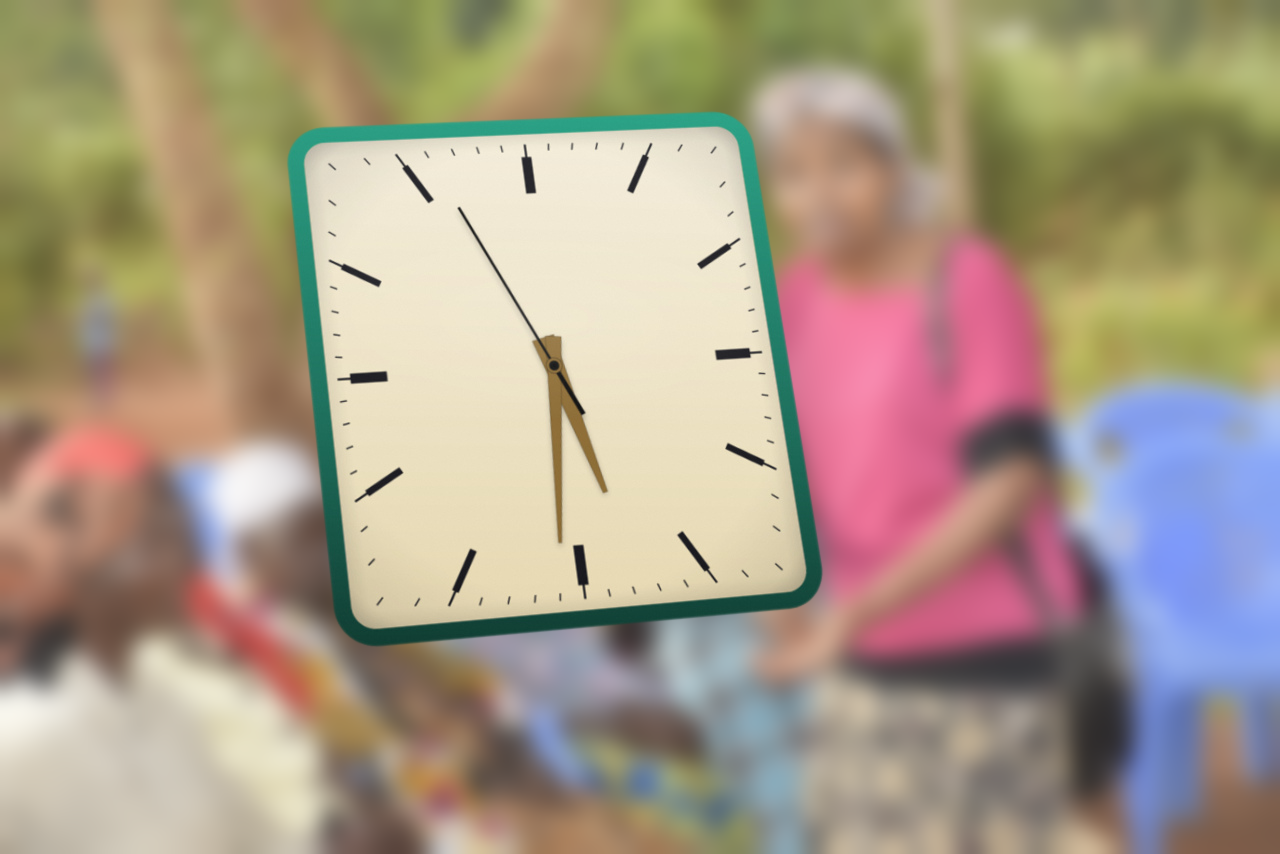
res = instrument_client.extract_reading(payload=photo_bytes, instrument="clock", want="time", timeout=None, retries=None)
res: 5:30:56
